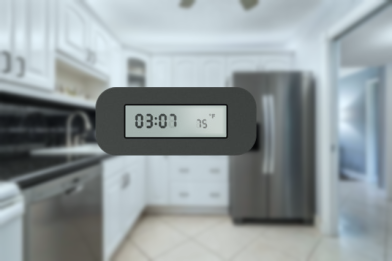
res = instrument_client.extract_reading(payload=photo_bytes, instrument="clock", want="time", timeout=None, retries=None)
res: 3:07
